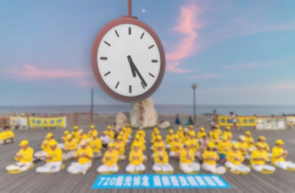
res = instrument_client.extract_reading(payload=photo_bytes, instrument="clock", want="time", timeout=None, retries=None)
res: 5:24
